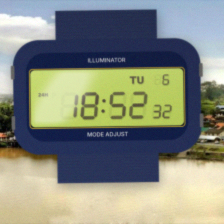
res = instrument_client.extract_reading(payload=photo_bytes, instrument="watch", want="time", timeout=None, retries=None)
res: 18:52:32
